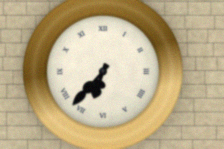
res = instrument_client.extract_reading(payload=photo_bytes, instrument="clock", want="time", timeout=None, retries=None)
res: 6:37
